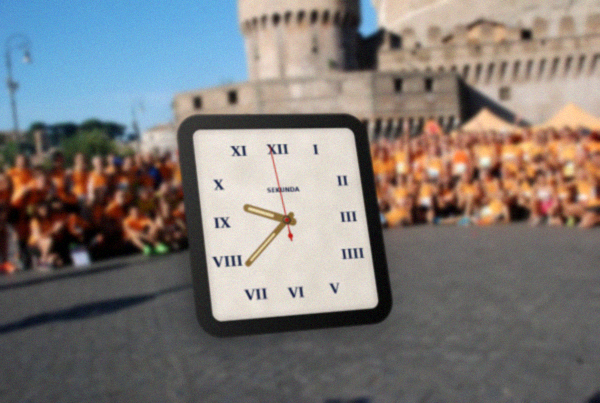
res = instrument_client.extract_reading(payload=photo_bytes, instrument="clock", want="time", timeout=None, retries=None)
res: 9:37:59
